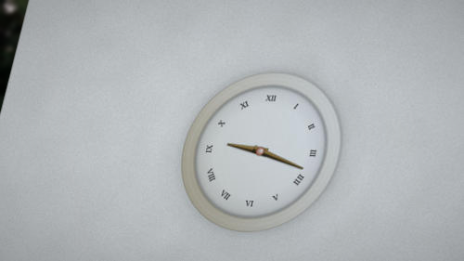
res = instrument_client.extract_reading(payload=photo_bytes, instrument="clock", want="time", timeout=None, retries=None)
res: 9:18
